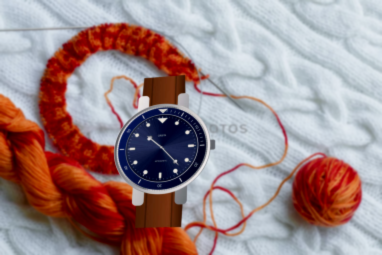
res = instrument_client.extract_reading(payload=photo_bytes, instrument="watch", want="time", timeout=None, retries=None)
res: 10:23
